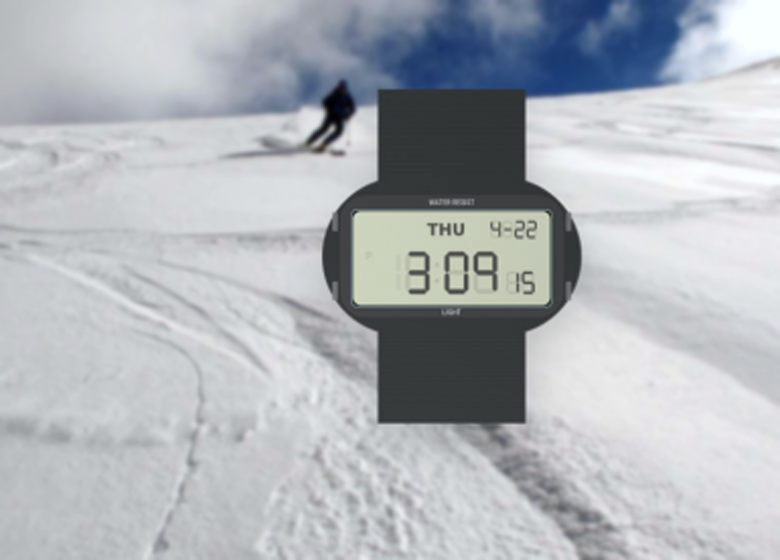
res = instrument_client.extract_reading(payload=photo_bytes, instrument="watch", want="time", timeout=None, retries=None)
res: 3:09:15
